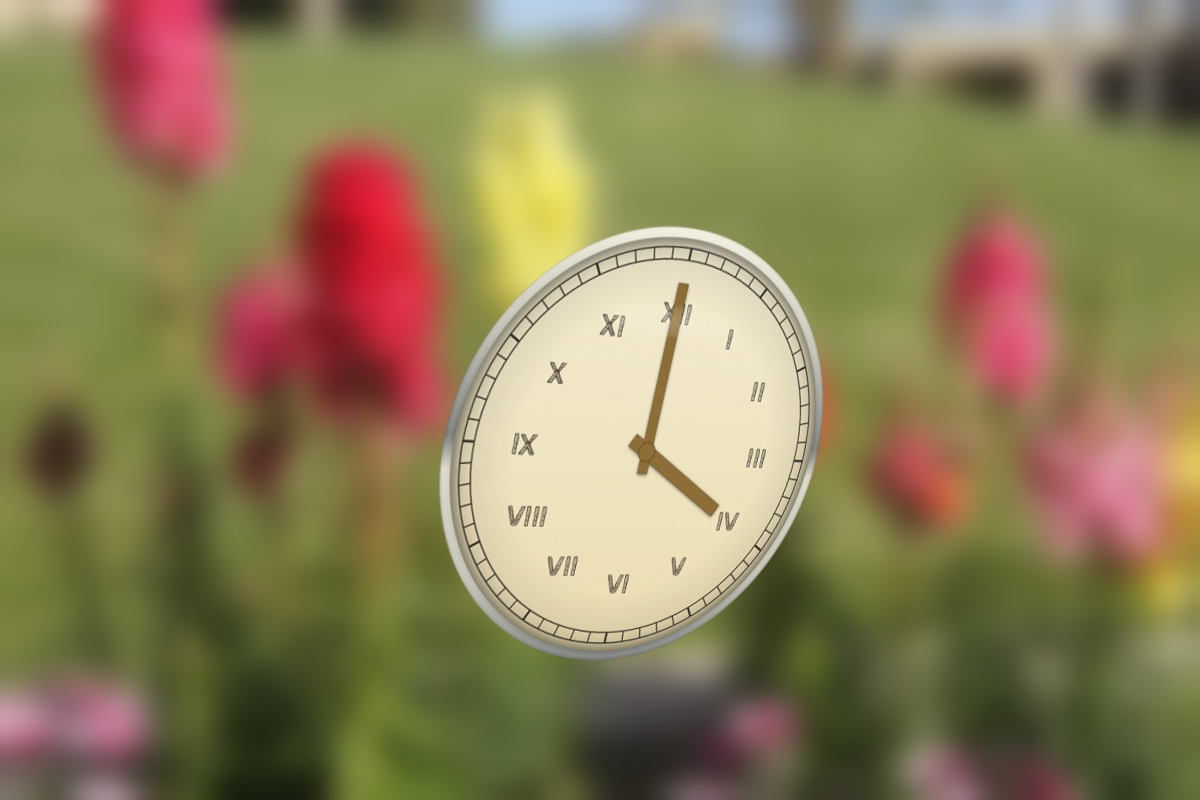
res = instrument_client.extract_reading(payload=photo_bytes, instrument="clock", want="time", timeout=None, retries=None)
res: 4:00
